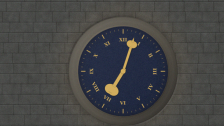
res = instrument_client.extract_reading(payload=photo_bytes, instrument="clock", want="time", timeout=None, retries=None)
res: 7:03
